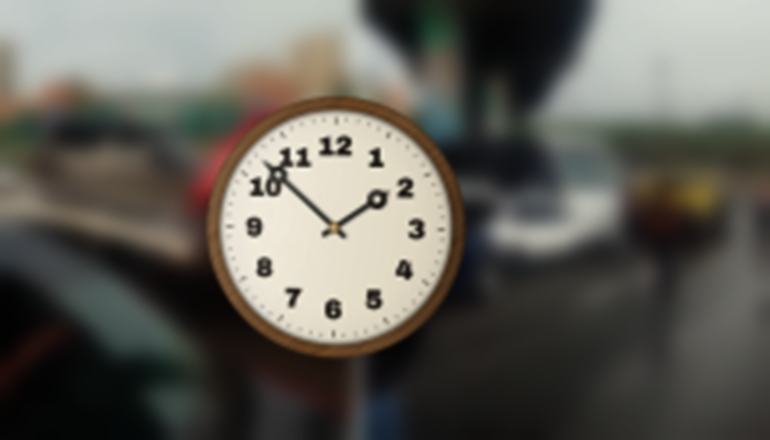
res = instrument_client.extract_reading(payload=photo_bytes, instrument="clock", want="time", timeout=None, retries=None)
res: 1:52
